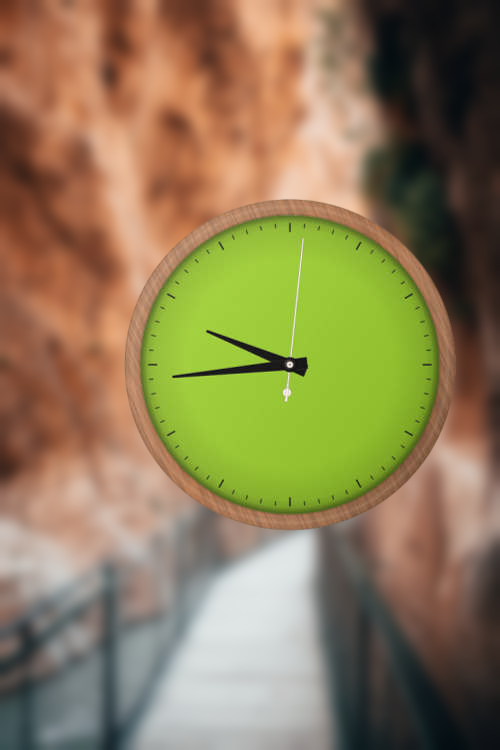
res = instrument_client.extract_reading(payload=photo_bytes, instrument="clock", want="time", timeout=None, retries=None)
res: 9:44:01
